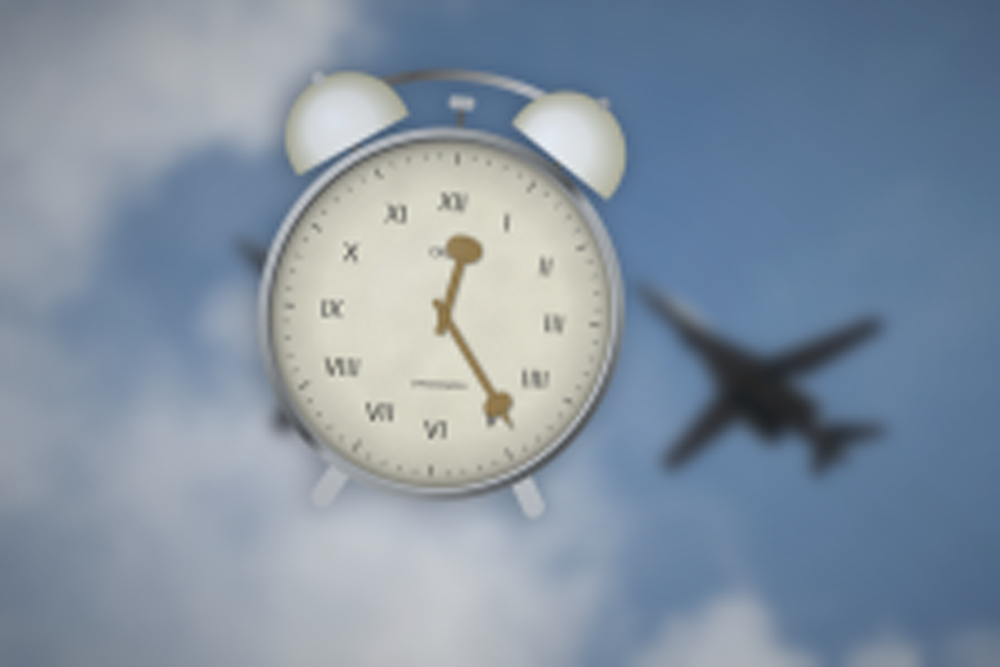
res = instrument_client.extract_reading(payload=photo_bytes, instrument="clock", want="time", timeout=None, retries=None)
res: 12:24
